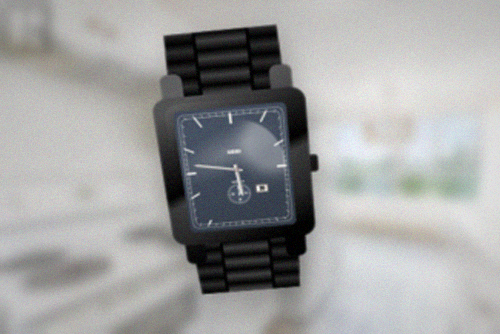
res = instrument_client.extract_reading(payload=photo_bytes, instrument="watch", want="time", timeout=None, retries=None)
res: 5:47
